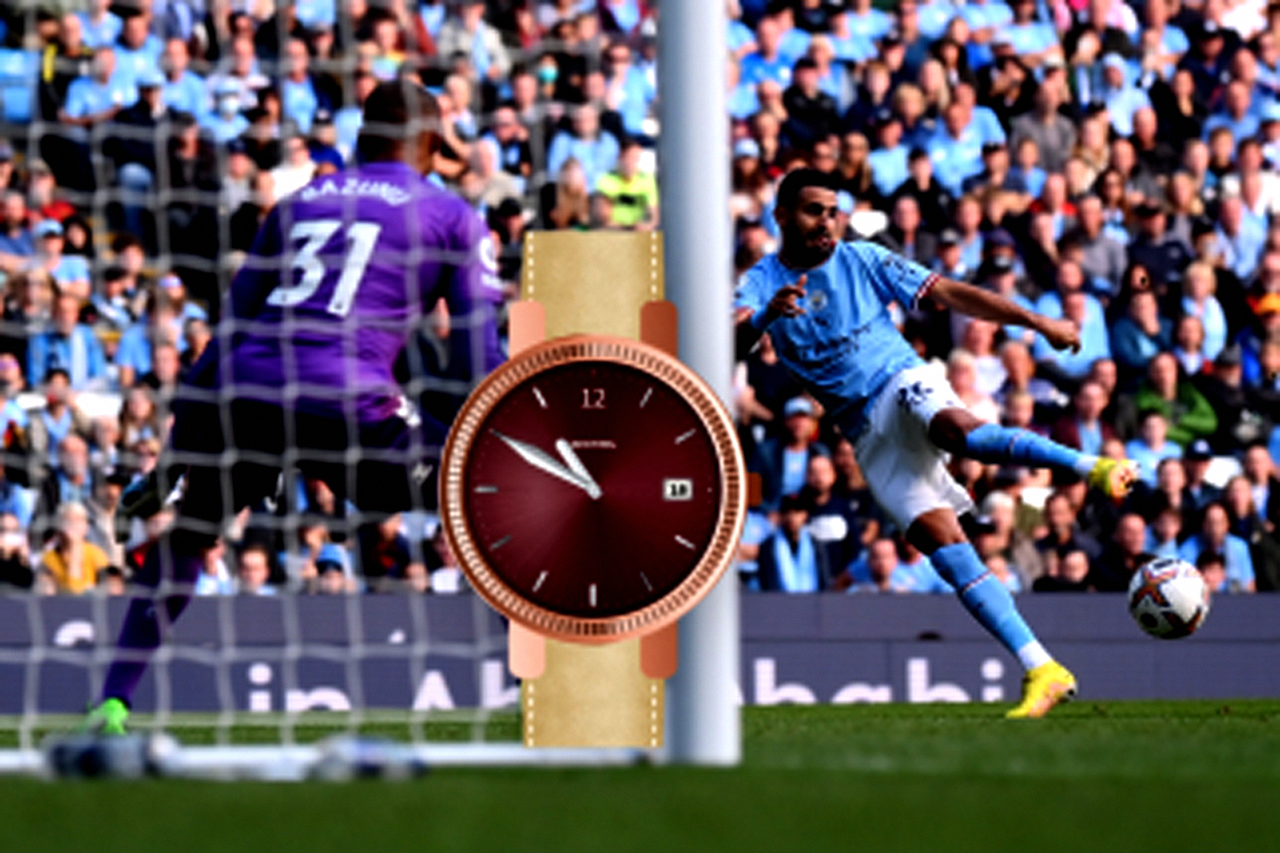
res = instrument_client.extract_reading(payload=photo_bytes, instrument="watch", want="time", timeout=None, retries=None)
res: 10:50
